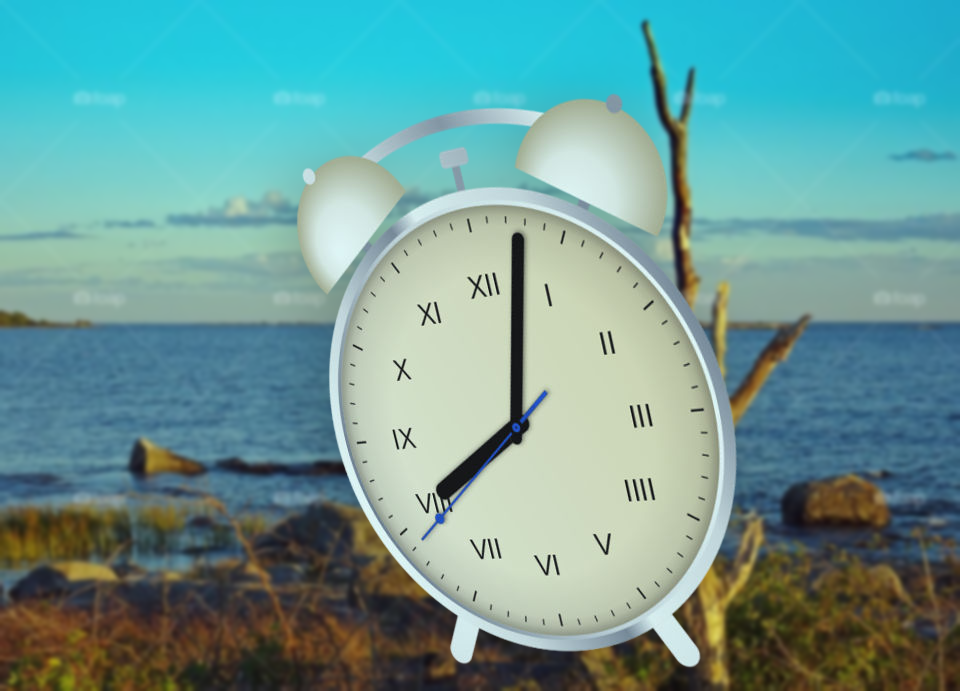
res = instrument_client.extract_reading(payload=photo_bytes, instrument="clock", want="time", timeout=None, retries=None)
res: 8:02:39
